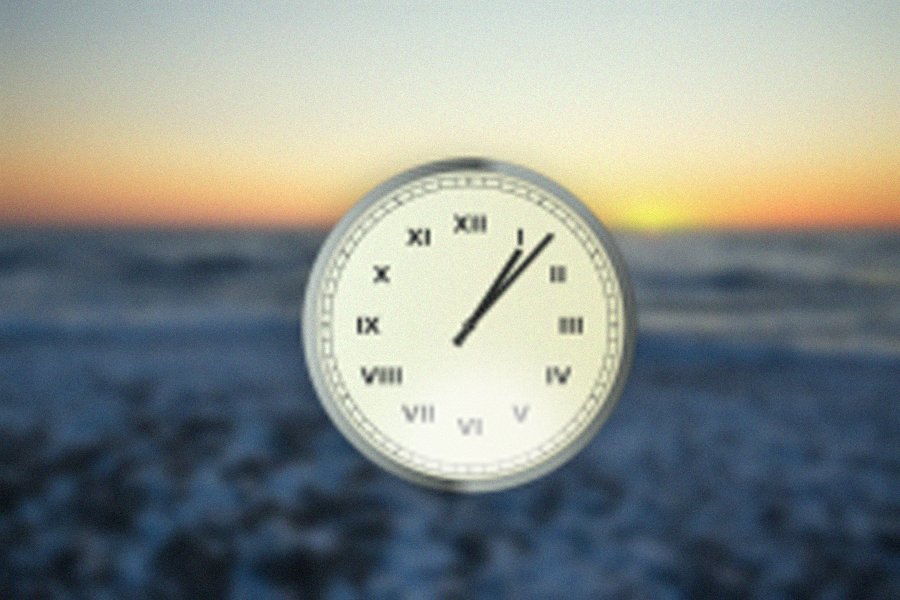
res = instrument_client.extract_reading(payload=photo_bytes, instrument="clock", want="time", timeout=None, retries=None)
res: 1:07
